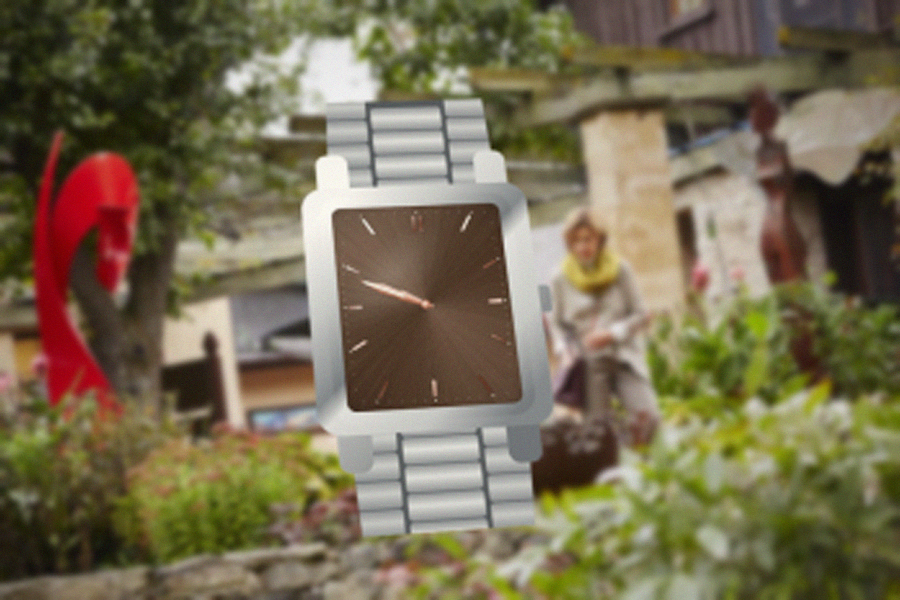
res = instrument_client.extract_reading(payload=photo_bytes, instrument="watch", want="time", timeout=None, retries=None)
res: 9:49
